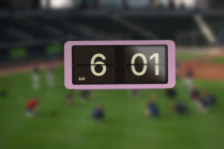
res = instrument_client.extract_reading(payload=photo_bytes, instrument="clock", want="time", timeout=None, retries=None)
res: 6:01
